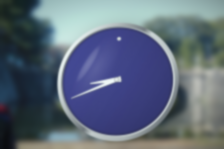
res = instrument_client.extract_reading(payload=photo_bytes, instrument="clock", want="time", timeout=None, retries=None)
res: 8:41
